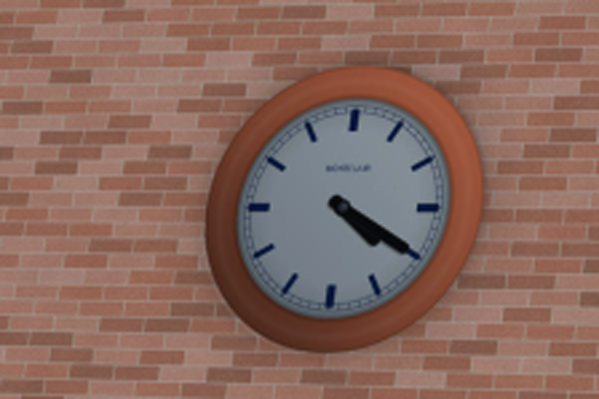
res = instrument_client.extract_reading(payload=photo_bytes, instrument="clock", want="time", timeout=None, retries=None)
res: 4:20
